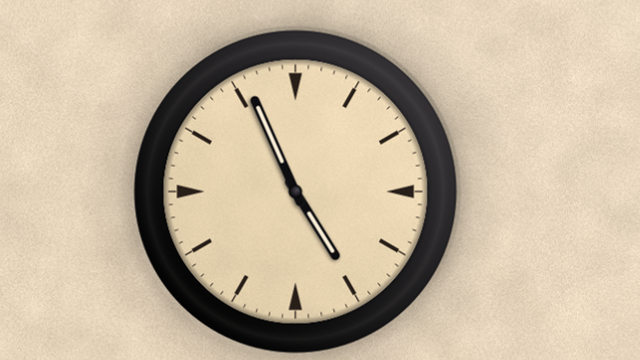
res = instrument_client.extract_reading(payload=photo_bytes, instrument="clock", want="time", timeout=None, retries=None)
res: 4:56
